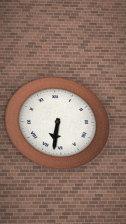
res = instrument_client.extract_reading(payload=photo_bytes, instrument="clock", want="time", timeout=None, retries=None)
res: 6:32
